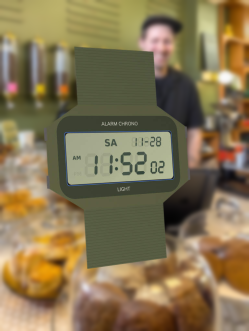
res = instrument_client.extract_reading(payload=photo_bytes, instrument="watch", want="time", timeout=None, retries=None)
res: 11:52:02
